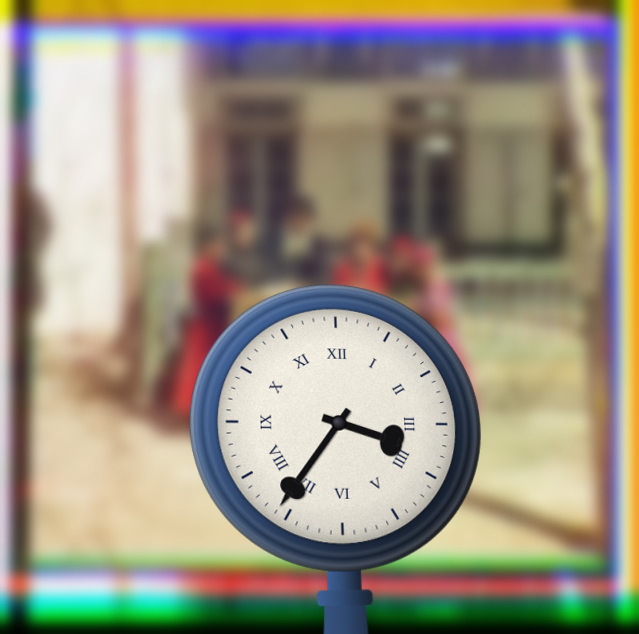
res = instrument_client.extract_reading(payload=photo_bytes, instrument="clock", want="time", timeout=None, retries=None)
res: 3:36
